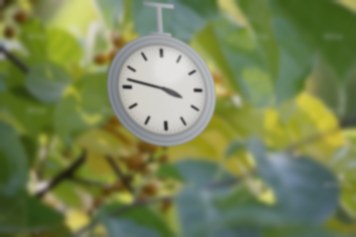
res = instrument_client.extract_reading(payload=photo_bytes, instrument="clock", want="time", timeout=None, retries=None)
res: 3:47
